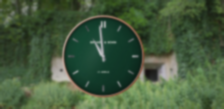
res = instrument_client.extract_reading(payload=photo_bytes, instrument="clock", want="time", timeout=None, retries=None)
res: 10:59
